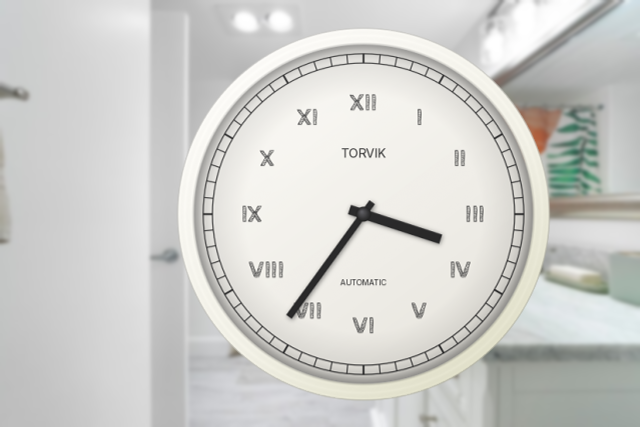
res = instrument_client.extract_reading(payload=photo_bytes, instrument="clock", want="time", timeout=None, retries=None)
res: 3:36
